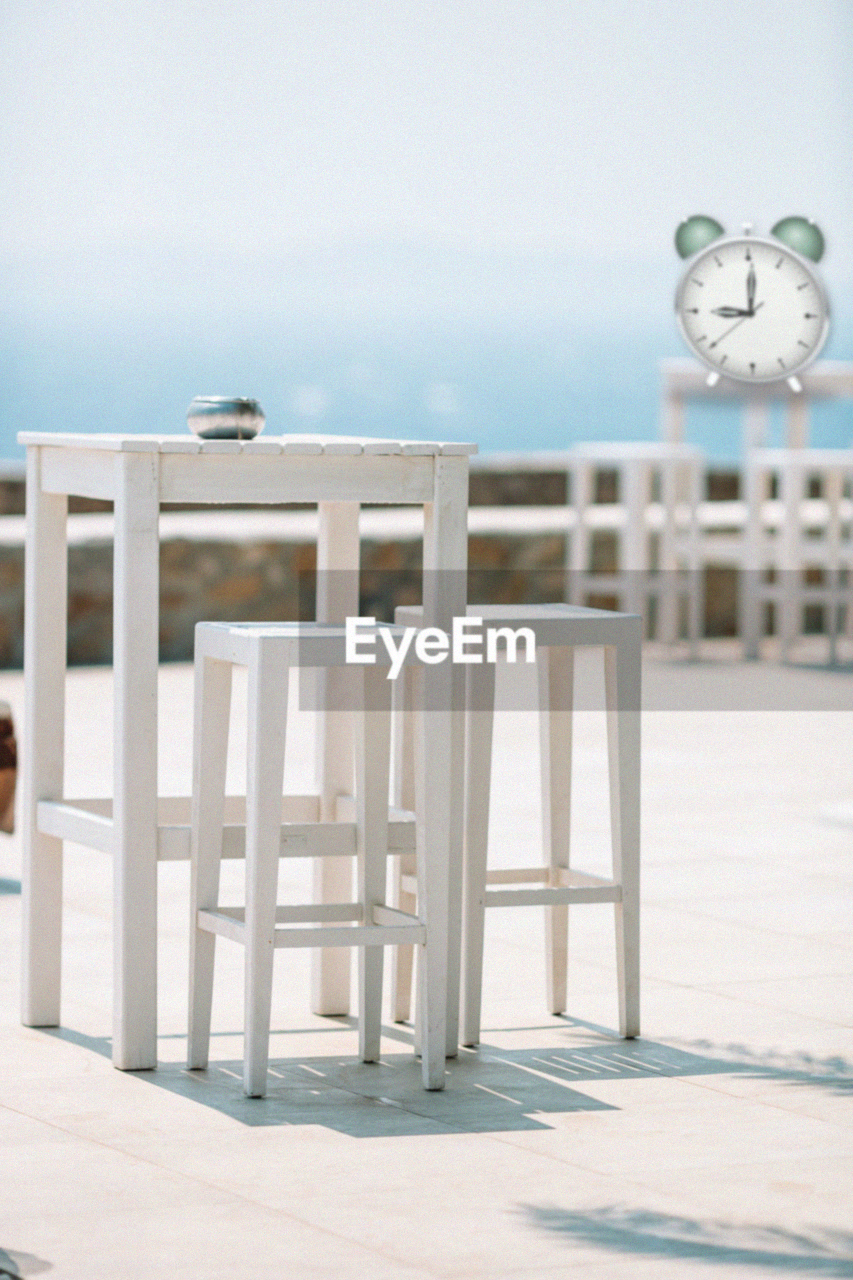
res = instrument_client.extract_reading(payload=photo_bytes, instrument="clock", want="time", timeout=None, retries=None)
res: 9:00:38
